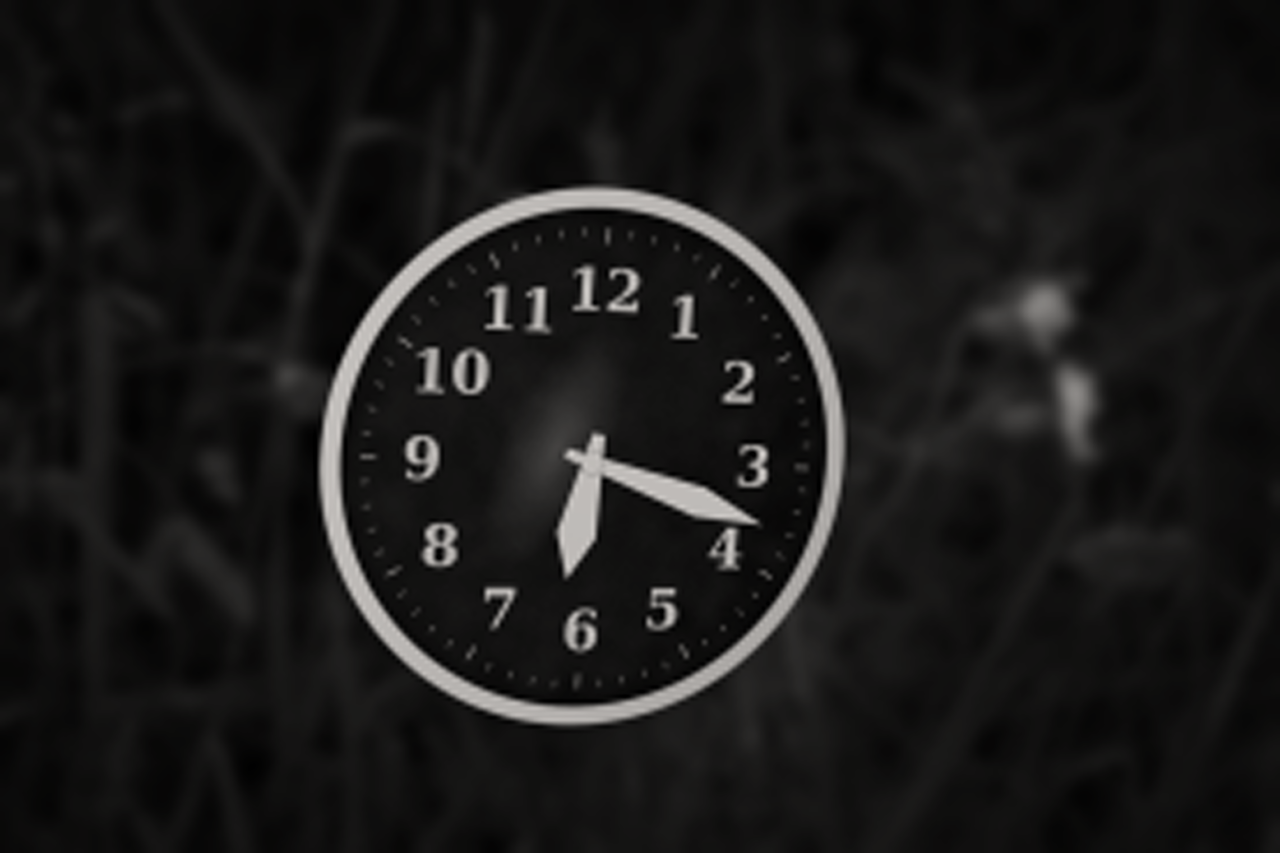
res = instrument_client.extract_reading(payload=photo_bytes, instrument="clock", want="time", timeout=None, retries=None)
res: 6:18
